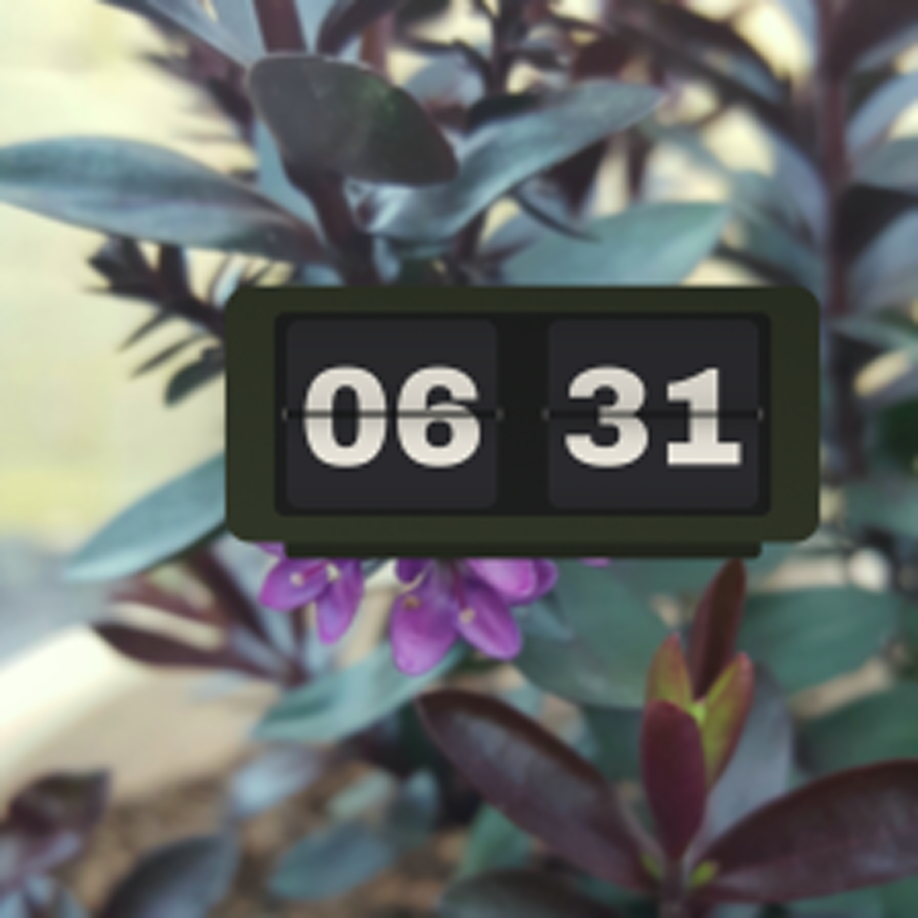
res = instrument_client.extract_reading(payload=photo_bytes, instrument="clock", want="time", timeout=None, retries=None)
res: 6:31
